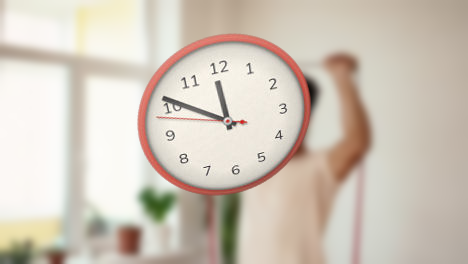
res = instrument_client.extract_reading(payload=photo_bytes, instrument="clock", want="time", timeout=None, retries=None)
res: 11:50:48
